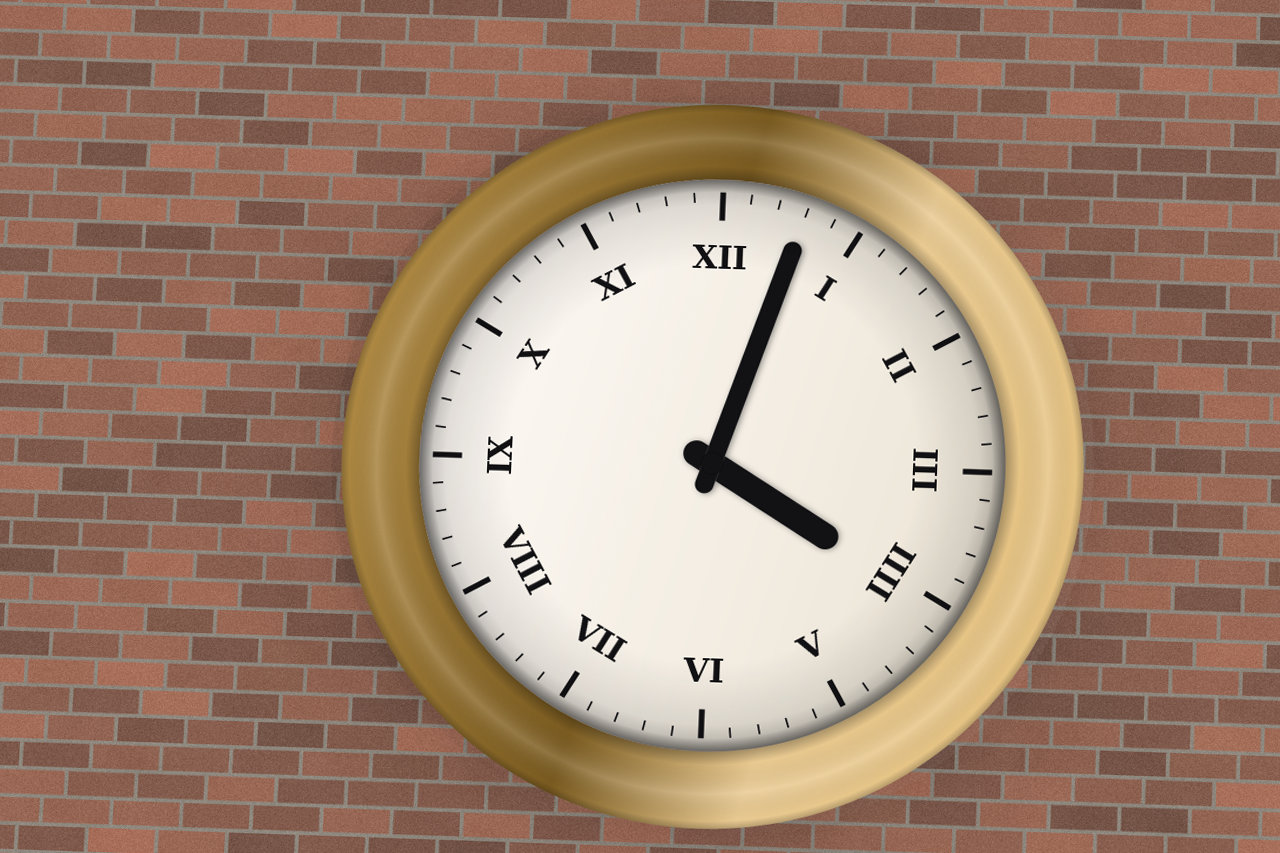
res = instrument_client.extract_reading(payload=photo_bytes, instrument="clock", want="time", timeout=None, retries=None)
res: 4:03
